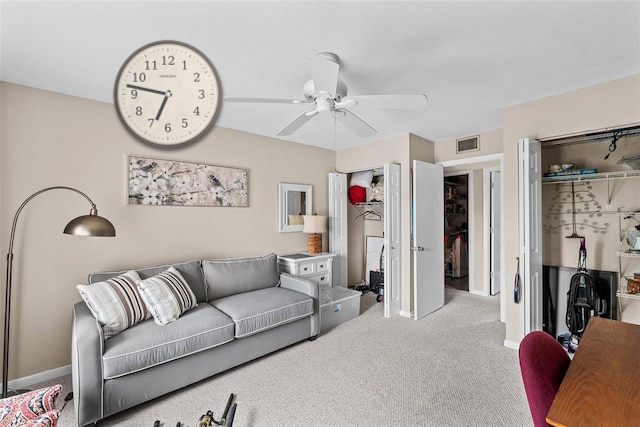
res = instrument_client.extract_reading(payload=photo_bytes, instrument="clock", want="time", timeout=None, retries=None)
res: 6:47
